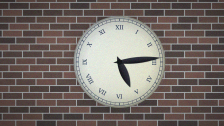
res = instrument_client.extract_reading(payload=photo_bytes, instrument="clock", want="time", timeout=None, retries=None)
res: 5:14
